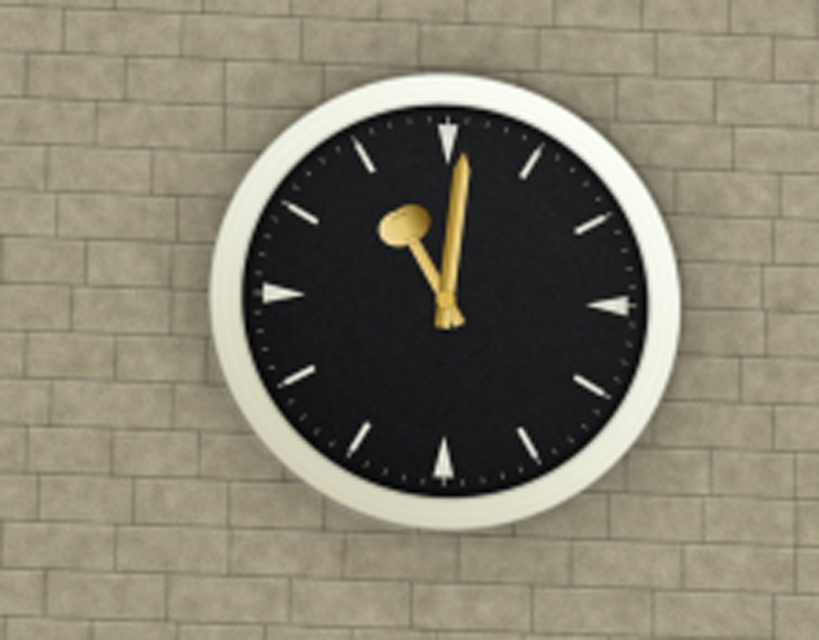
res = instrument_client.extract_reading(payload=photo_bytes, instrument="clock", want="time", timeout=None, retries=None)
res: 11:01
